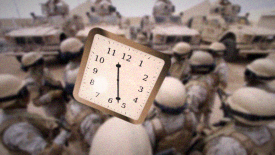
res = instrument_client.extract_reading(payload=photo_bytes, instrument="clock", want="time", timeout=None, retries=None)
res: 11:27
